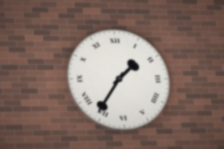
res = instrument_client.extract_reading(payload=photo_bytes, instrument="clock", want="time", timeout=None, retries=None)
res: 1:36
